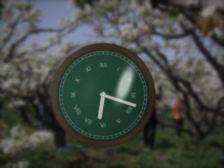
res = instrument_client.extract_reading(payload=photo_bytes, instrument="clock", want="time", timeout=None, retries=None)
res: 6:18
